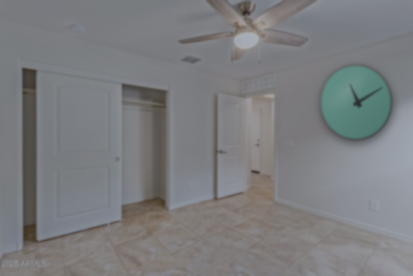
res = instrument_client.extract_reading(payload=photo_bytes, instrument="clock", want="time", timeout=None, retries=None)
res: 11:10
